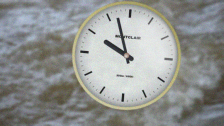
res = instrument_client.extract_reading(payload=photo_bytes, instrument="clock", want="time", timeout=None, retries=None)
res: 9:57
